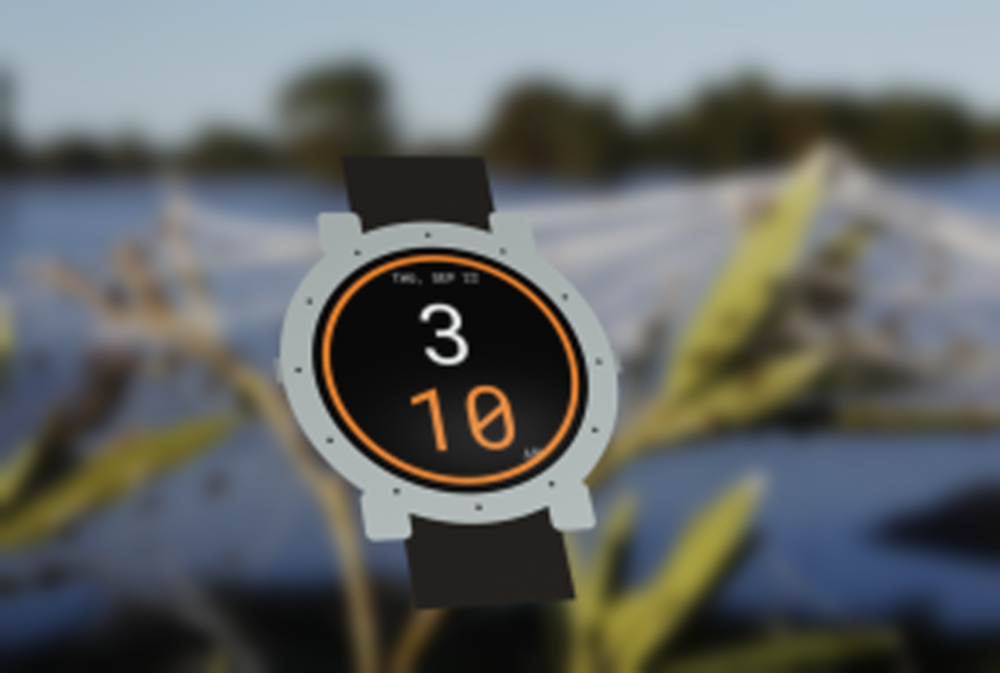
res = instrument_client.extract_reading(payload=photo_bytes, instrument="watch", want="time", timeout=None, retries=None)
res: 3:10
